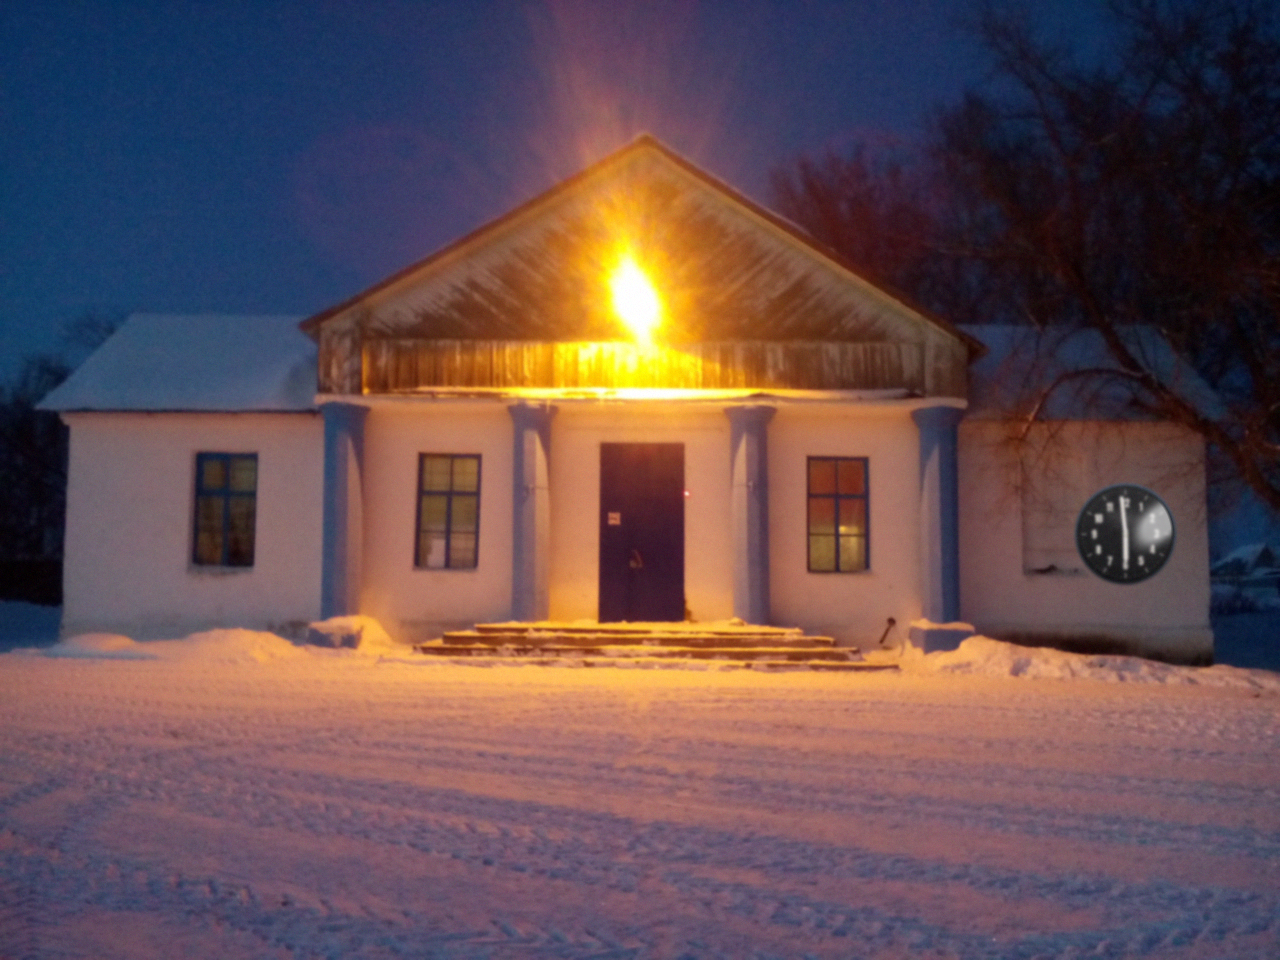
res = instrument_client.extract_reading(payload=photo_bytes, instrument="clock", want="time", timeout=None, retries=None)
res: 5:59
